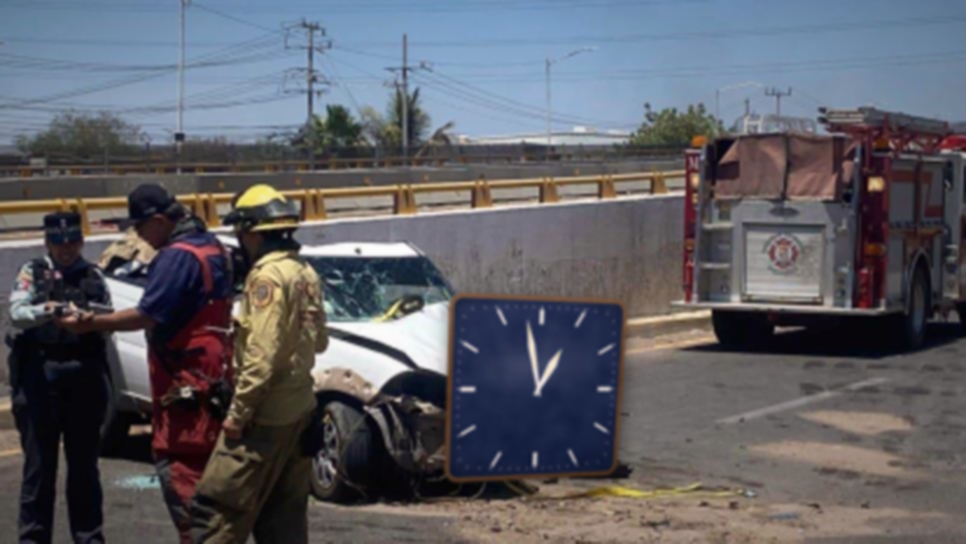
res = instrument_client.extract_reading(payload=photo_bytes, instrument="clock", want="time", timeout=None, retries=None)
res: 12:58
